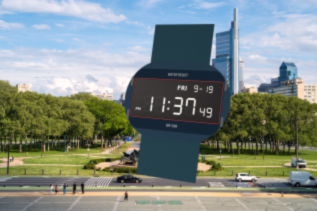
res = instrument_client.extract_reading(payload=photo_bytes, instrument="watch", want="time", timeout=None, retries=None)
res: 11:37
